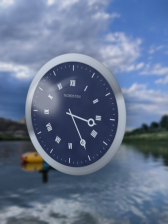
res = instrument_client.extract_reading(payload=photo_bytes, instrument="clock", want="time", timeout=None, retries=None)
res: 3:25
